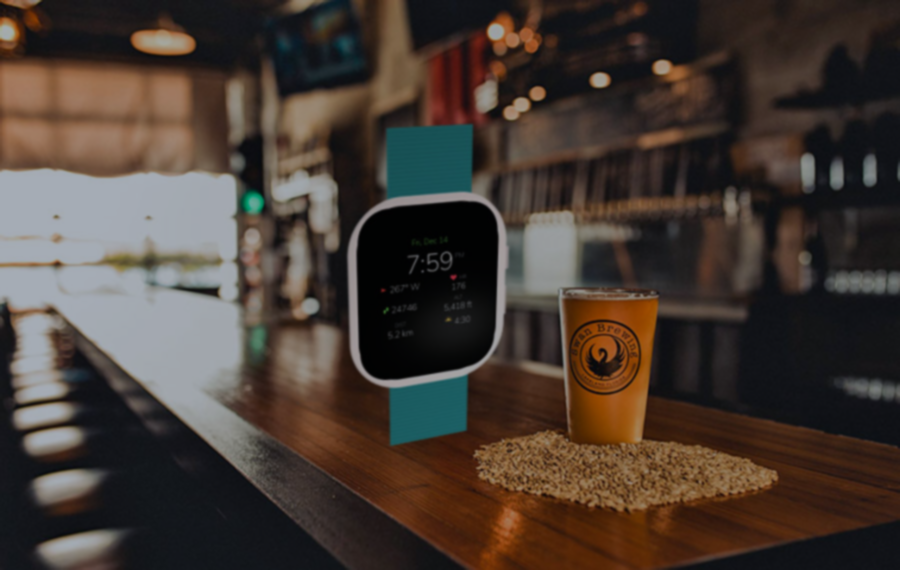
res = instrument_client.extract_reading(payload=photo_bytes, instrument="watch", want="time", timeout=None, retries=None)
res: 7:59
